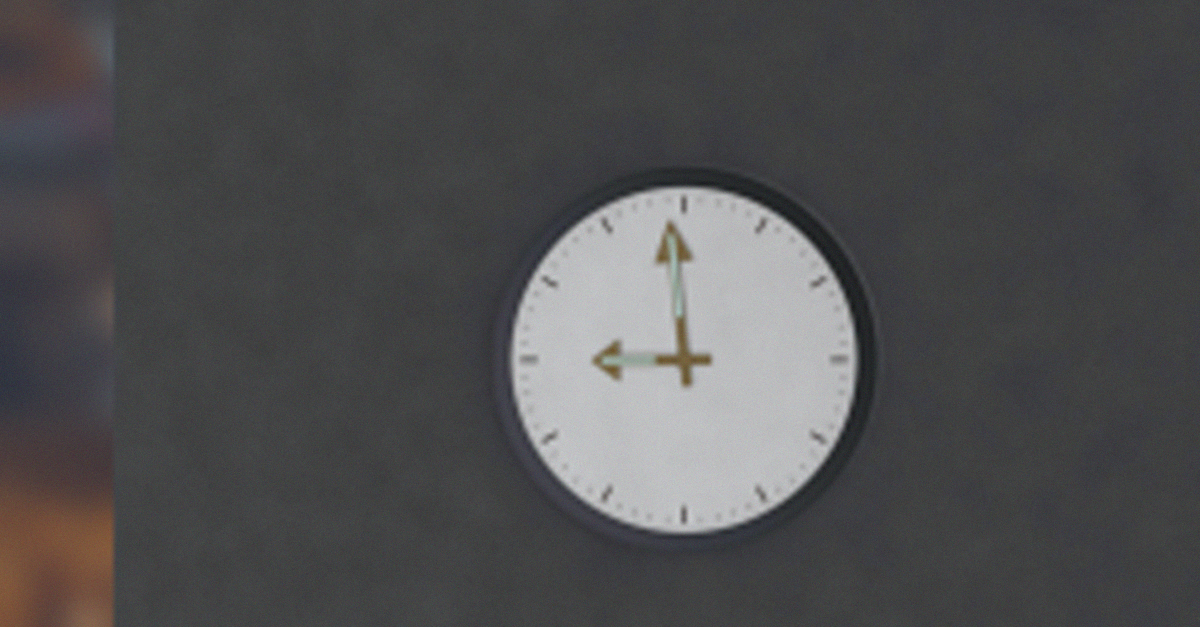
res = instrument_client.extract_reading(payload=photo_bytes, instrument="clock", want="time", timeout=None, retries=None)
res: 8:59
